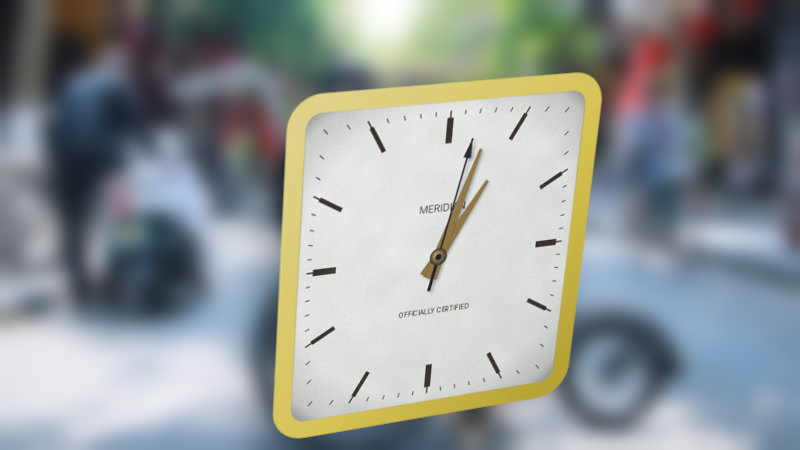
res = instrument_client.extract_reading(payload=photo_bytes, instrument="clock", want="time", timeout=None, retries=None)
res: 1:03:02
